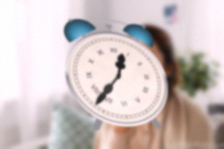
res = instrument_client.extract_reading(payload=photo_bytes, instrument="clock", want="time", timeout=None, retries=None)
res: 12:37
